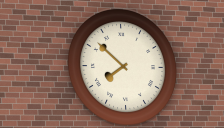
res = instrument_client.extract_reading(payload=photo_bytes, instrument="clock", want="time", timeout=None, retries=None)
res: 7:52
